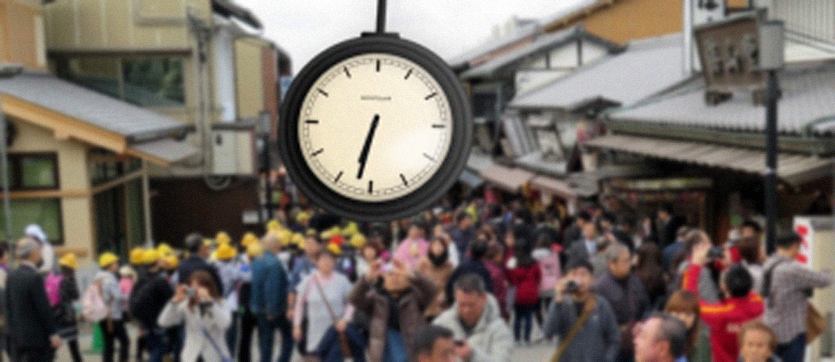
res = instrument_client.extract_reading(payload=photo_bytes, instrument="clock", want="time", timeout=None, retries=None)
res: 6:32
